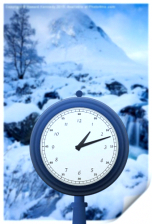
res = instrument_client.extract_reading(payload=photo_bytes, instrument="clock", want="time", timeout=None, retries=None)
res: 1:12
